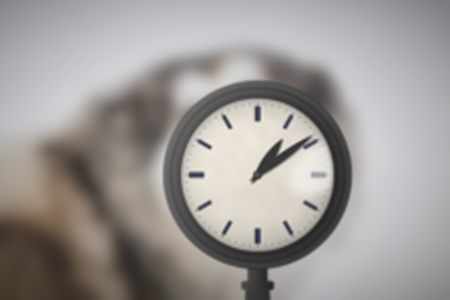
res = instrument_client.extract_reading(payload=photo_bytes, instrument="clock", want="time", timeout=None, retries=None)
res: 1:09
